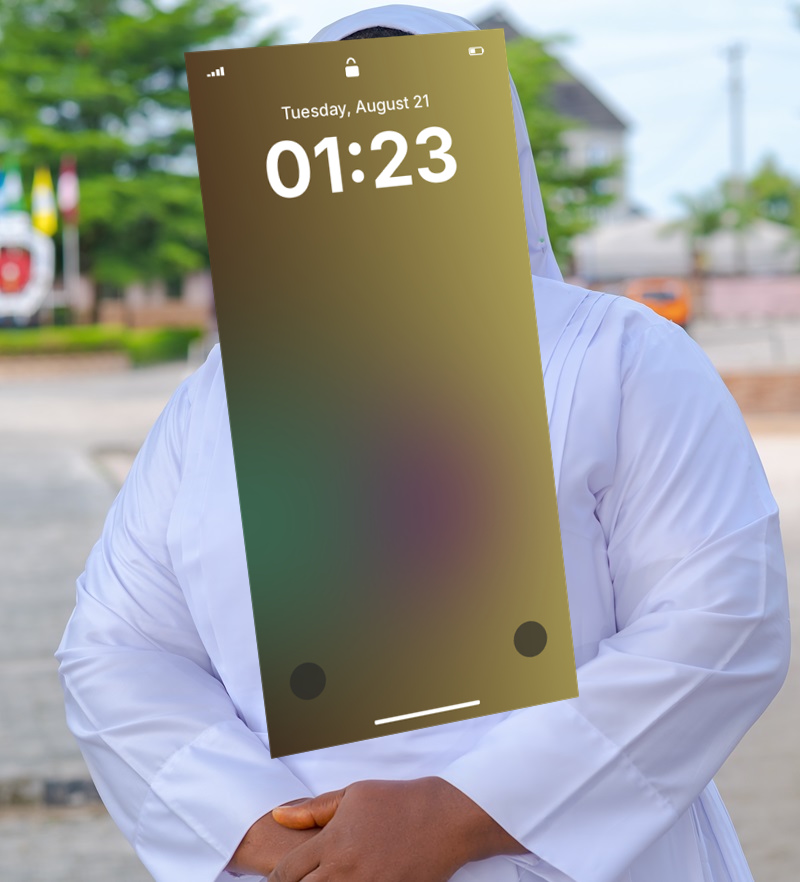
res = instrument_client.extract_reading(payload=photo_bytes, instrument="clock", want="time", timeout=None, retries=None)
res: 1:23
